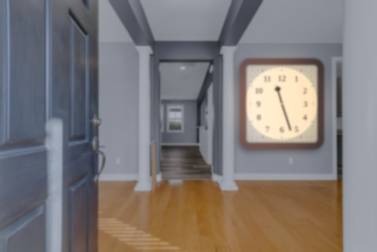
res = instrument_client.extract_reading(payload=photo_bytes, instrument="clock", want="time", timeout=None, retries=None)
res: 11:27
